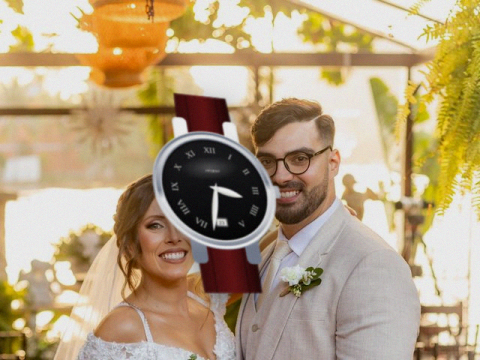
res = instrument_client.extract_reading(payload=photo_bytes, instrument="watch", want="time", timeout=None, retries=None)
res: 3:32
